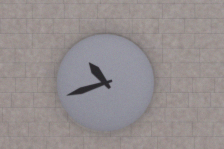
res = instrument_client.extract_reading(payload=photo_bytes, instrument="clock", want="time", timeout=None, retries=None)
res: 10:42
